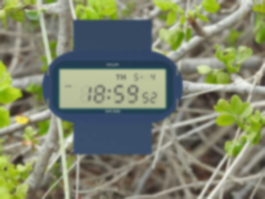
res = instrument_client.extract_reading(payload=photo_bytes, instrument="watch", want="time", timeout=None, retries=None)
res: 18:59:52
